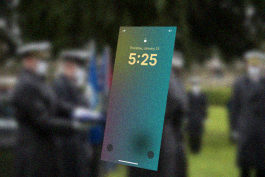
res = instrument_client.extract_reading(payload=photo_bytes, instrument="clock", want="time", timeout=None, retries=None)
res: 5:25
